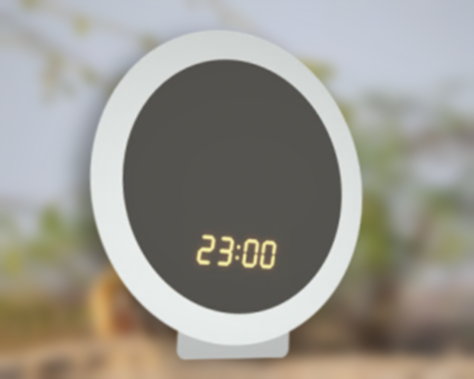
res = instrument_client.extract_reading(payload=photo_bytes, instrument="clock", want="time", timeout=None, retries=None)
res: 23:00
